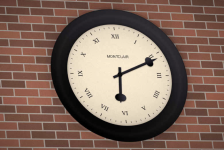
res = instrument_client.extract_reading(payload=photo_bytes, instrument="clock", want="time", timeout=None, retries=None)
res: 6:11
